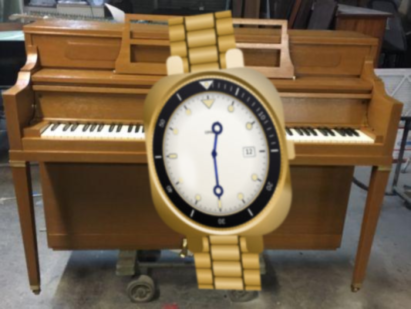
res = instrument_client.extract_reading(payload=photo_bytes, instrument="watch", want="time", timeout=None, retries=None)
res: 12:30
